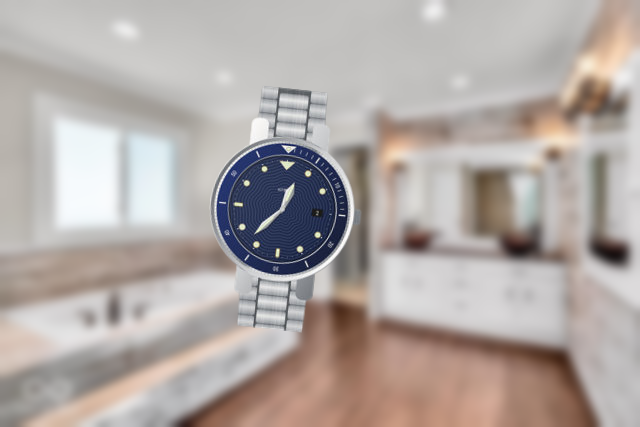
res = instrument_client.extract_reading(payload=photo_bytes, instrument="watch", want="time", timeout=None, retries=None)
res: 12:37
